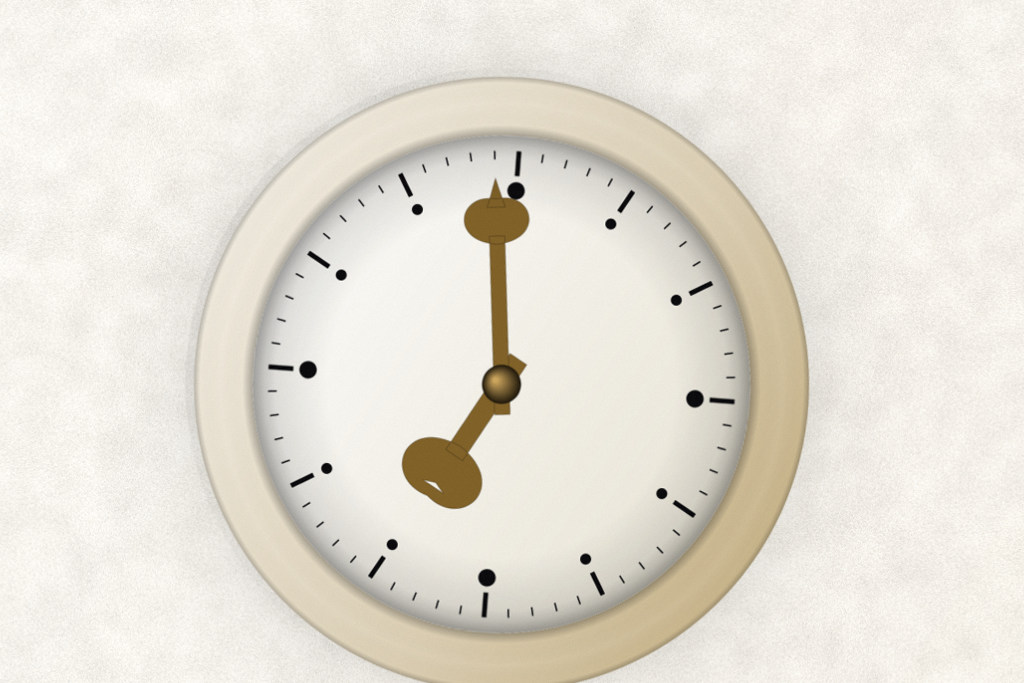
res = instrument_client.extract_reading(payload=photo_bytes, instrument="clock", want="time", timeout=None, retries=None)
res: 6:59
